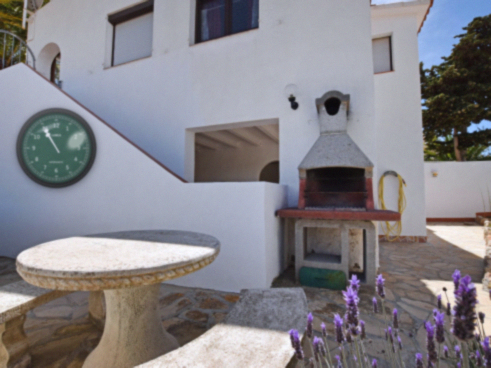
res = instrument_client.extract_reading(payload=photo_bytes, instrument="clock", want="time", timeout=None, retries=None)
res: 10:55
